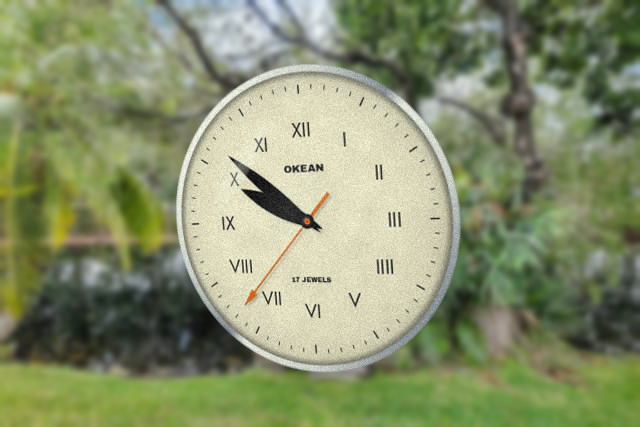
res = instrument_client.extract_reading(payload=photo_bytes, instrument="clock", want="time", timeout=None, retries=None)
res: 9:51:37
